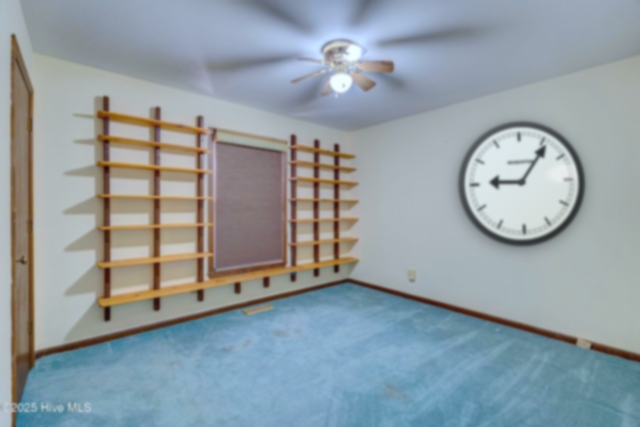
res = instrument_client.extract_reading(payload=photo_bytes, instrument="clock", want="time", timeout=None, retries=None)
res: 9:06
